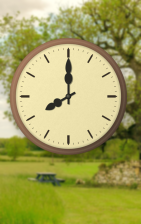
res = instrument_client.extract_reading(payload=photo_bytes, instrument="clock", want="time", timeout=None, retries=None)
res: 8:00
